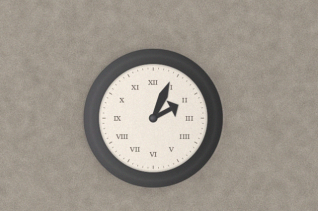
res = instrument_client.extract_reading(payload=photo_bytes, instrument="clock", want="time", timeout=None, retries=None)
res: 2:04
